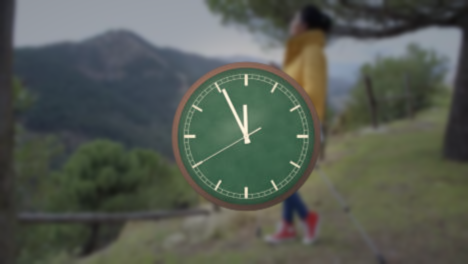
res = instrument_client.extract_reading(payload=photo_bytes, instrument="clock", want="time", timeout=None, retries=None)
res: 11:55:40
